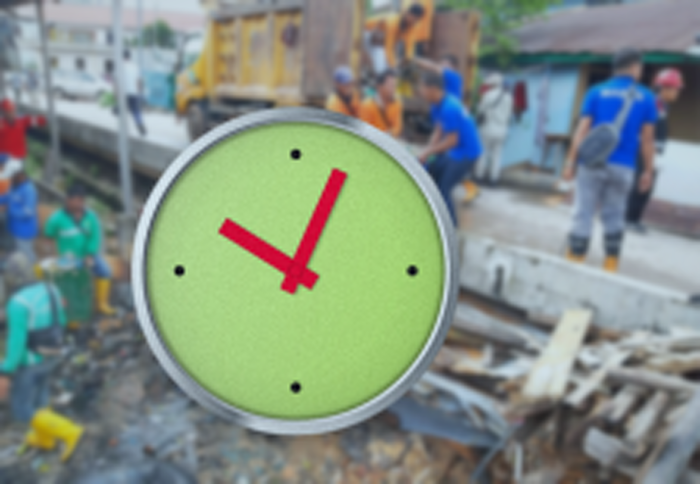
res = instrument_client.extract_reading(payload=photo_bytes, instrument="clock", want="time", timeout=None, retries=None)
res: 10:04
